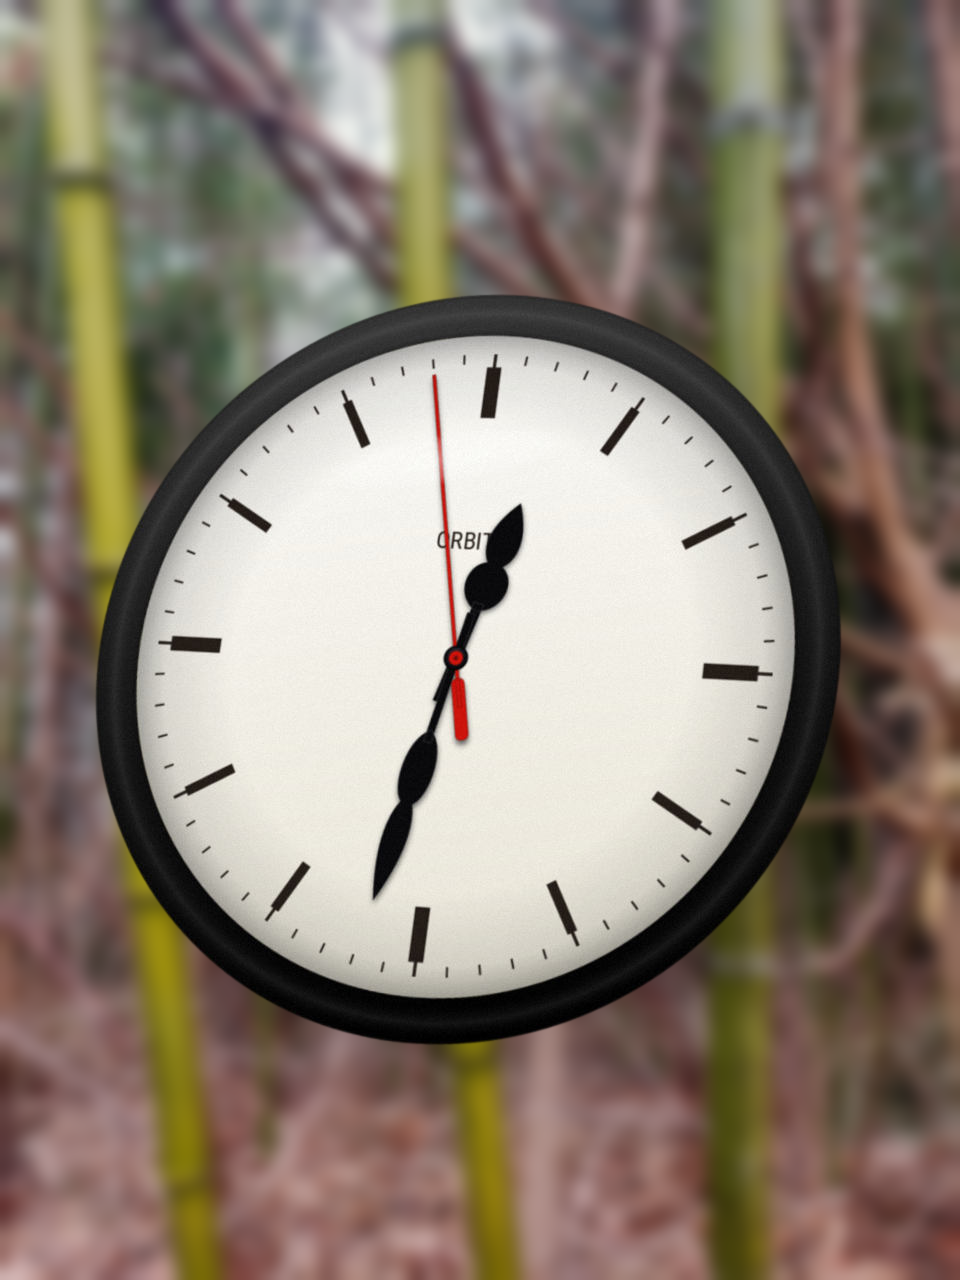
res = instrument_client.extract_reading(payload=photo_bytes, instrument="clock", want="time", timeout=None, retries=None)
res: 12:31:58
